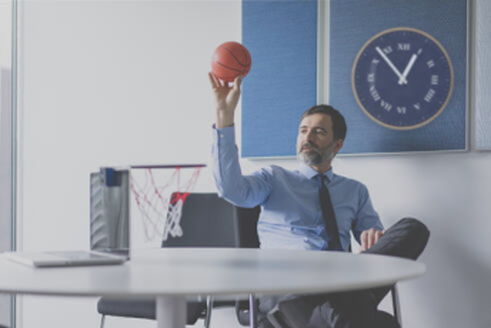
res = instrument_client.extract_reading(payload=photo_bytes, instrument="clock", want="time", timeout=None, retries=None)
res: 12:53
